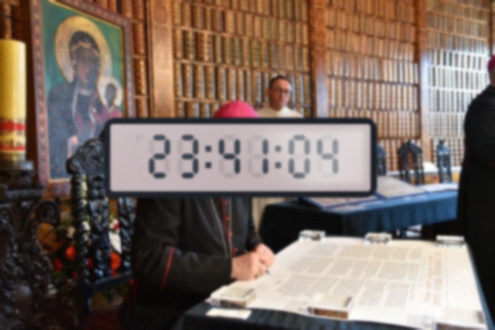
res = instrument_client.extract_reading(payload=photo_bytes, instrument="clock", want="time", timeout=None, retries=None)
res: 23:41:04
